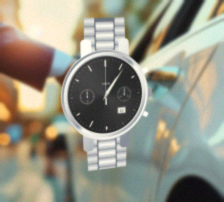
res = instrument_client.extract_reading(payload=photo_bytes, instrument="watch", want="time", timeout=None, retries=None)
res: 1:06
